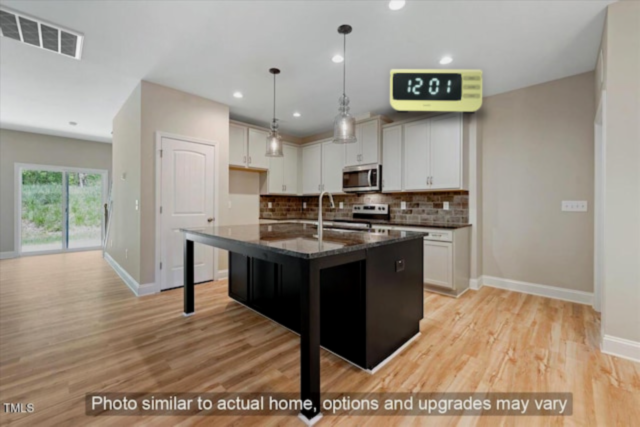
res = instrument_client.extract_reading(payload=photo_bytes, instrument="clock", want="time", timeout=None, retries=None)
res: 12:01
